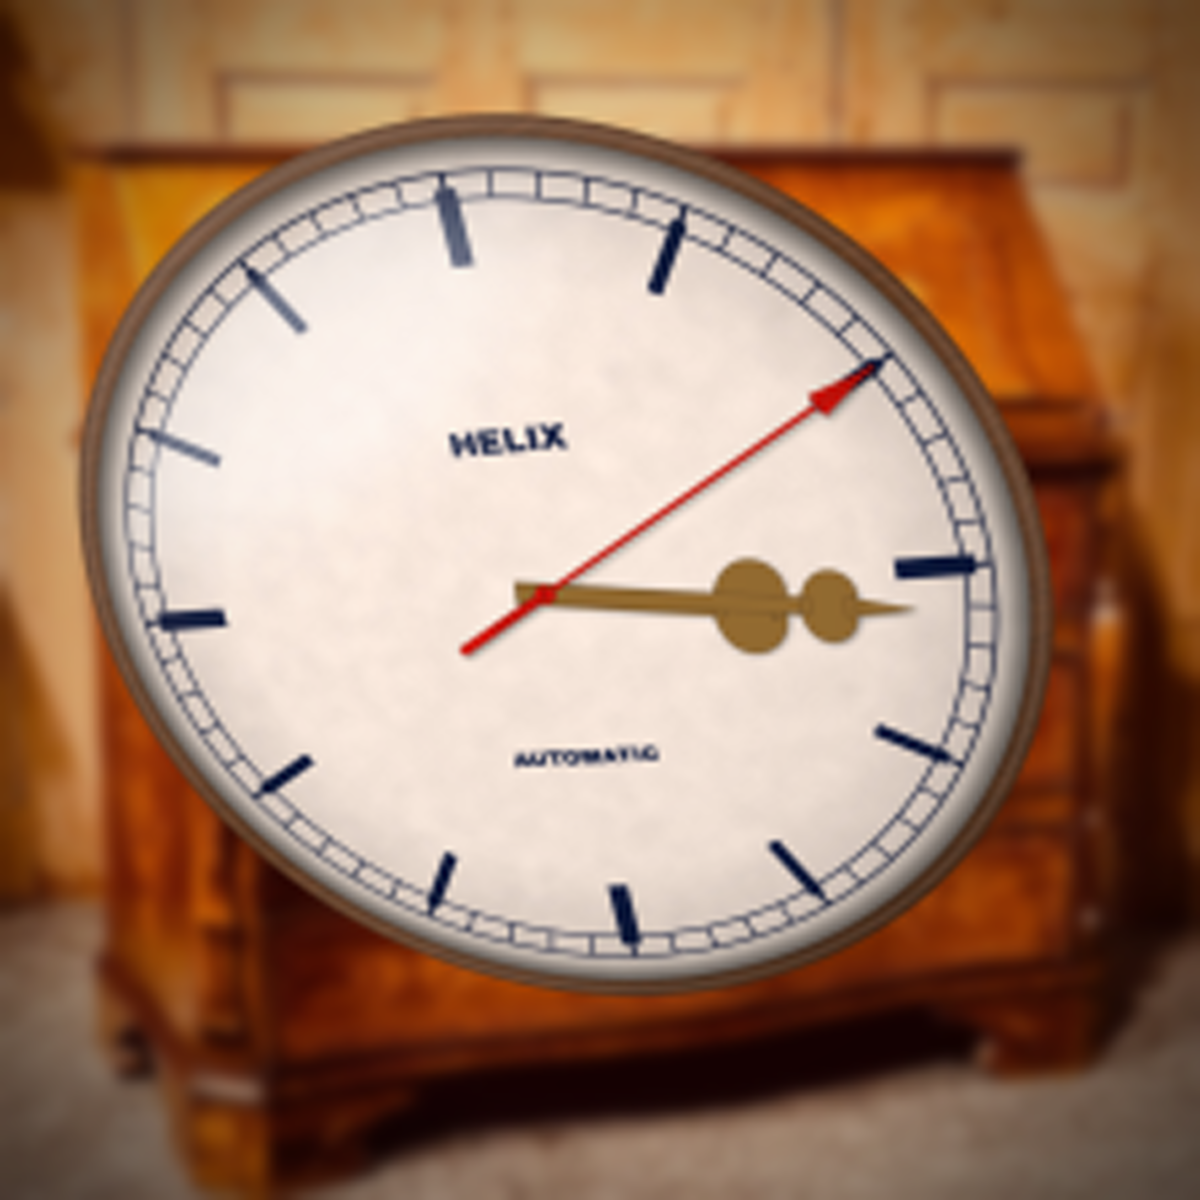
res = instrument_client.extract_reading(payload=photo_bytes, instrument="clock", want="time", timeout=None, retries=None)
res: 3:16:10
